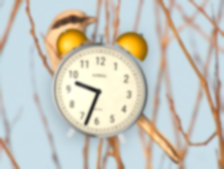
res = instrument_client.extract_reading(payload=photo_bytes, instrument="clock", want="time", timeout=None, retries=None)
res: 9:33
